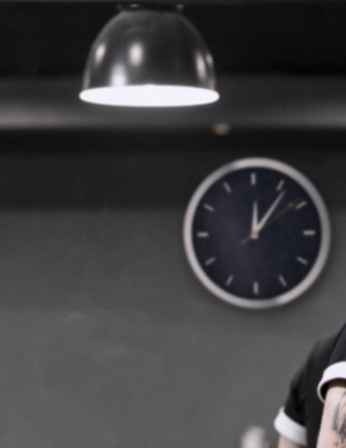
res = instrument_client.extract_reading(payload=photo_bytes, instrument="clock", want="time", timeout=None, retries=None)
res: 12:06:09
